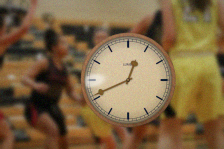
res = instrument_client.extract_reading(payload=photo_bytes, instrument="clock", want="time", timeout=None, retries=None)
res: 12:41
